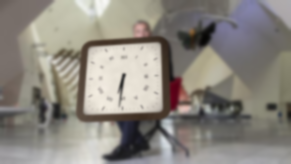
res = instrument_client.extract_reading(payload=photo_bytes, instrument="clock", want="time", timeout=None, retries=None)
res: 6:31
